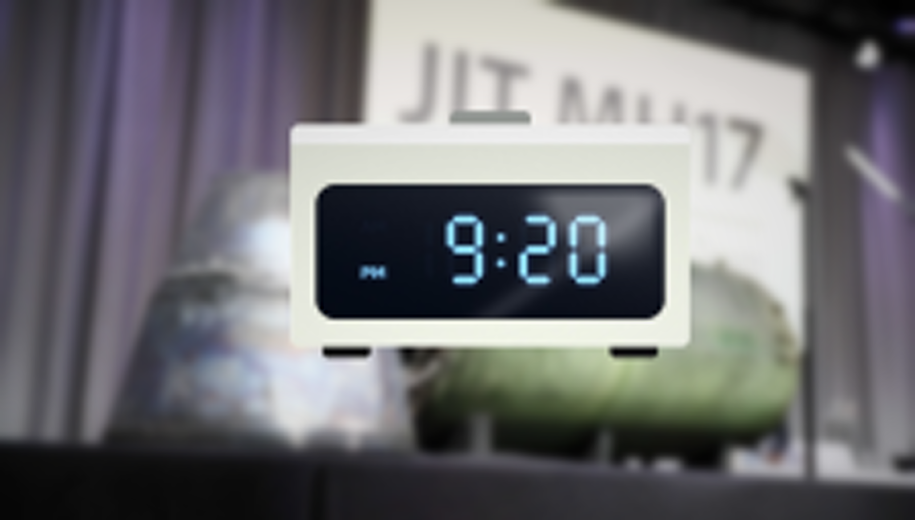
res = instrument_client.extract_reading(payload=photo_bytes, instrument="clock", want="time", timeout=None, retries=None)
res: 9:20
